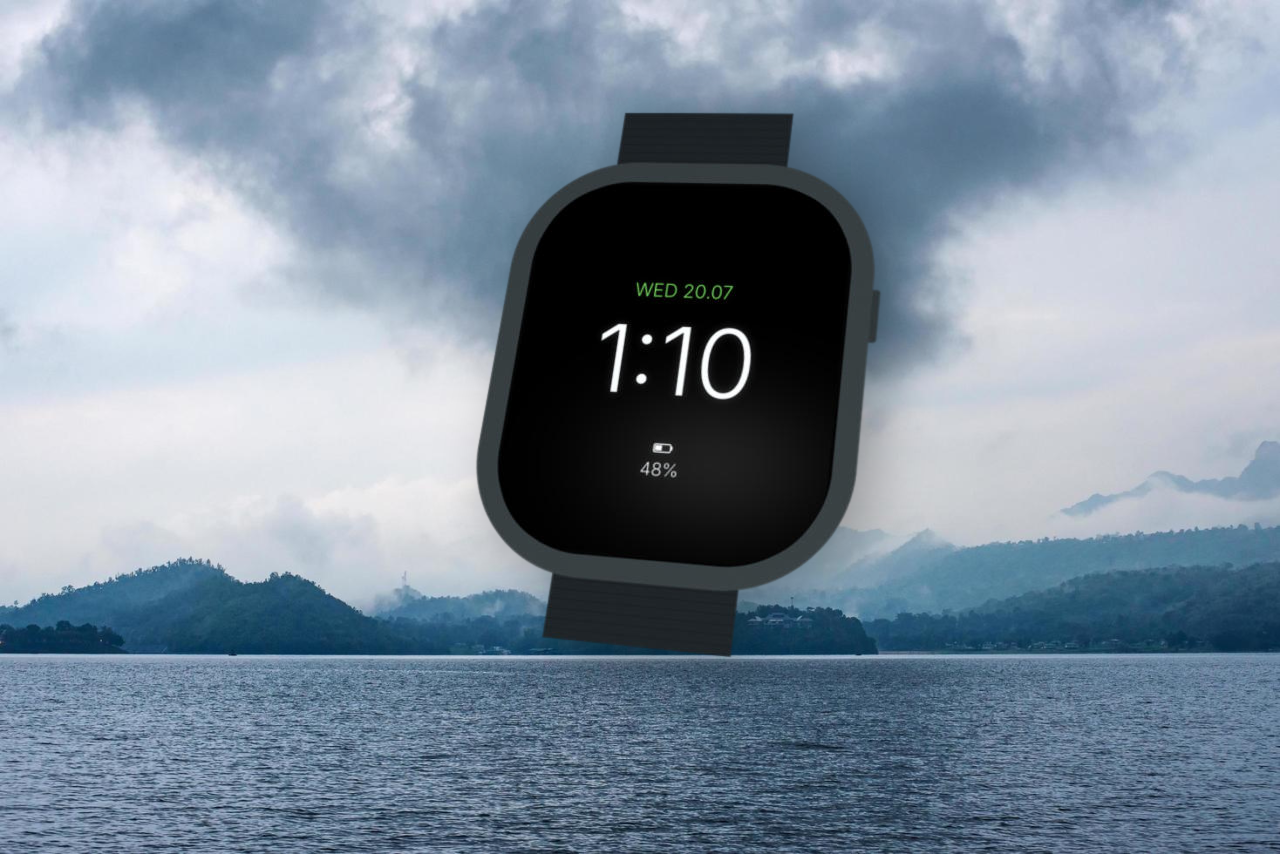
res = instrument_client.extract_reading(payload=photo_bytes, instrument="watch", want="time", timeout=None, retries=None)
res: 1:10
